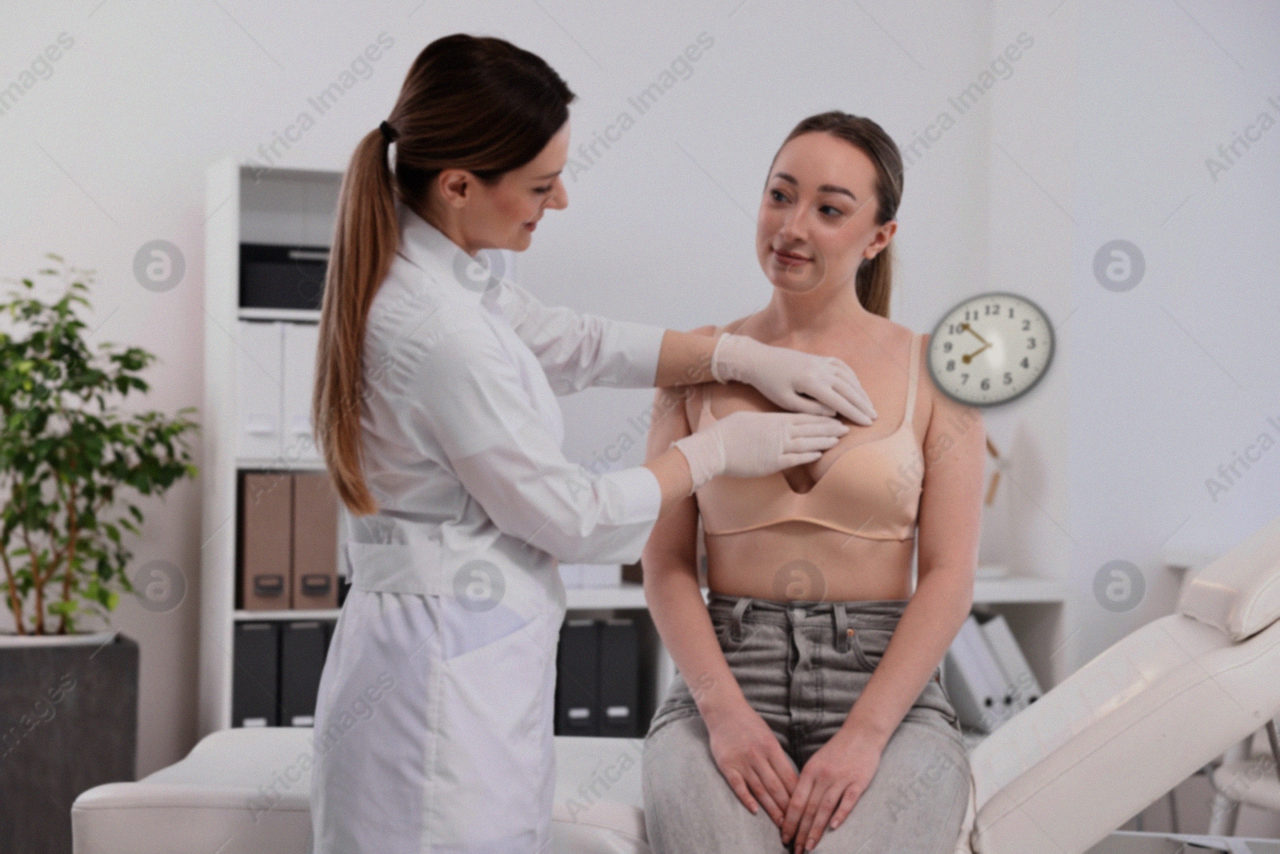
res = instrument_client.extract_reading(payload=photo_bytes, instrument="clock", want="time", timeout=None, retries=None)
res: 7:52
